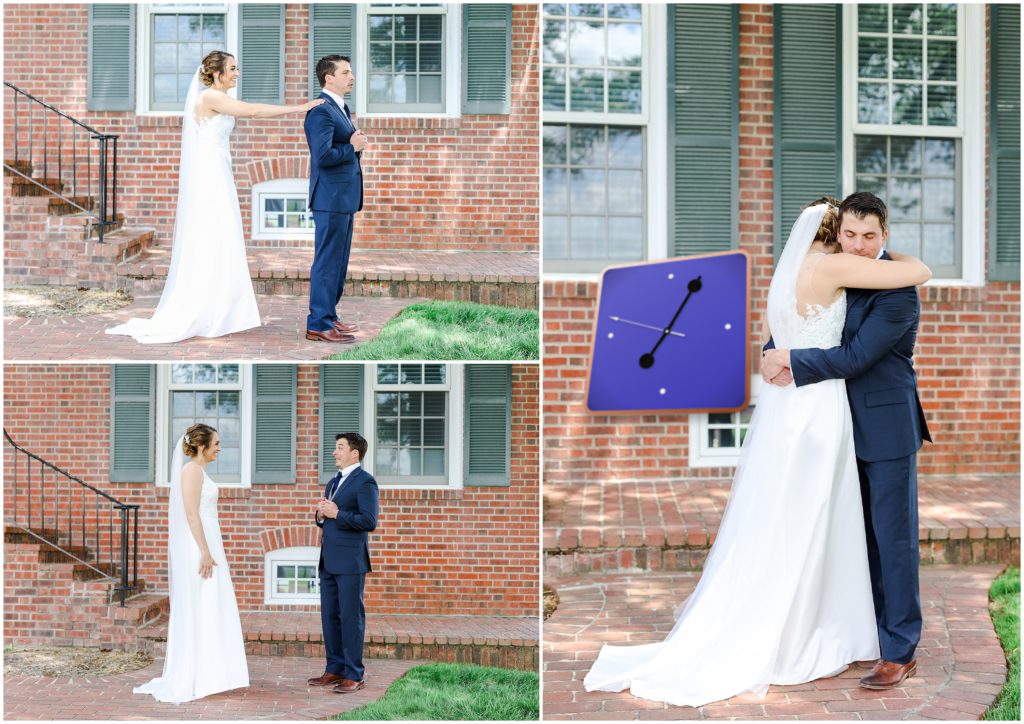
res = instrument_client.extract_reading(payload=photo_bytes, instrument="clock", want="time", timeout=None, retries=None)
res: 7:04:48
